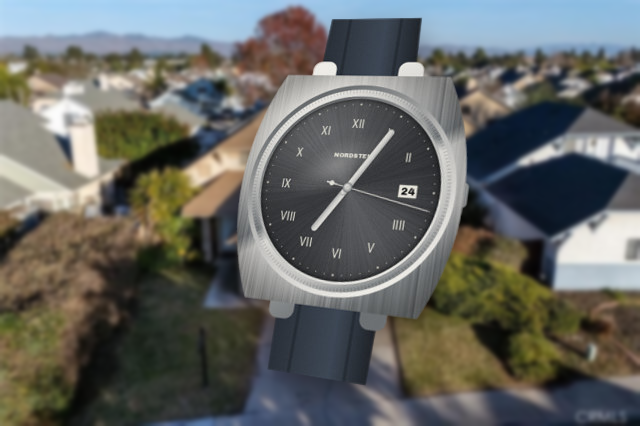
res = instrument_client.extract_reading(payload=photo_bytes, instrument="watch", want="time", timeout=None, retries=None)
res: 7:05:17
